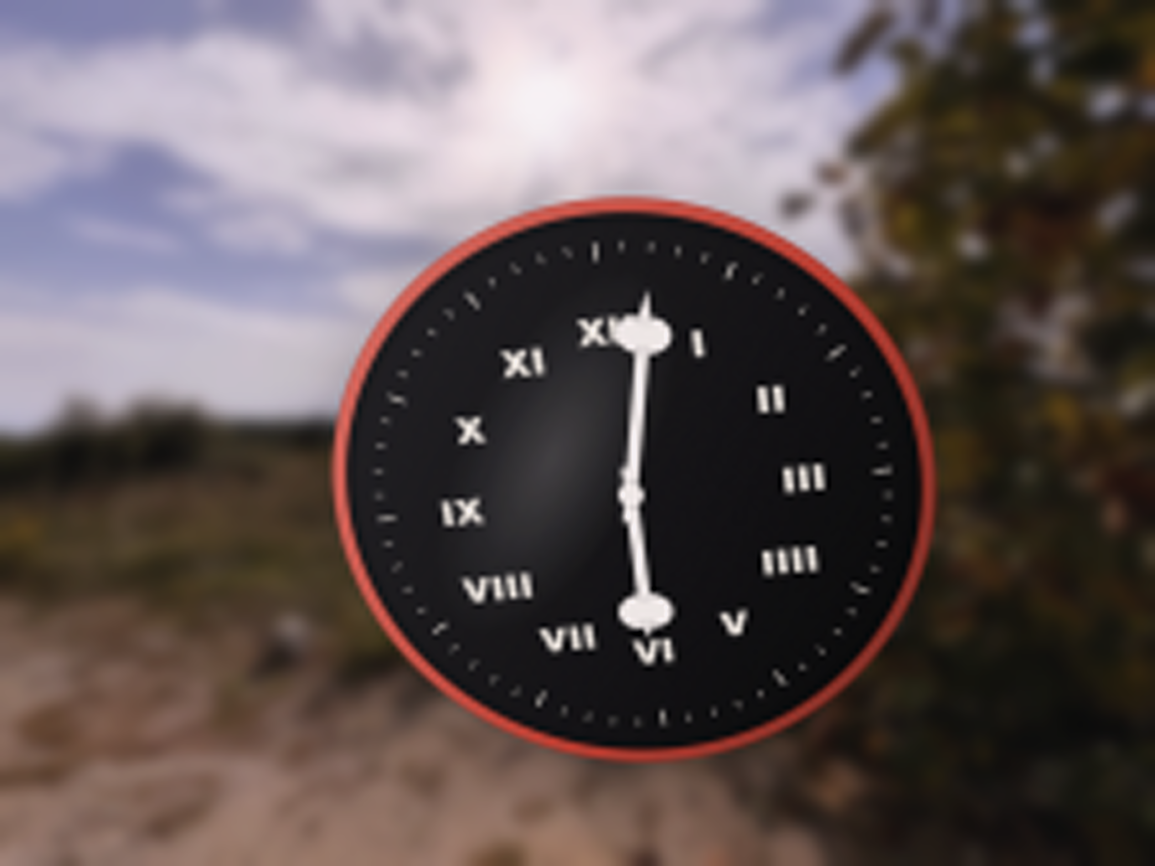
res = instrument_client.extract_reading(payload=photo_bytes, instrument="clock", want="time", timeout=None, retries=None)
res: 6:02
